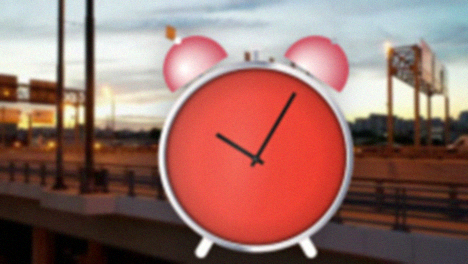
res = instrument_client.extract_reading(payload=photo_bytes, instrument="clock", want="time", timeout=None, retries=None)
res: 10:05
